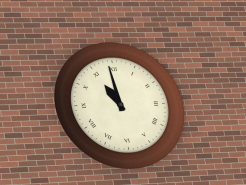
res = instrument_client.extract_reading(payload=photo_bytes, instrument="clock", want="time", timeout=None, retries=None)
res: 10:59
